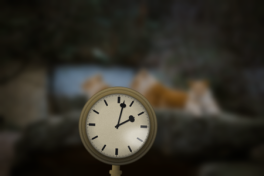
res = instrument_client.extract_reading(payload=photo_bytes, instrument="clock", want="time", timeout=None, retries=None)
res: 2:02
